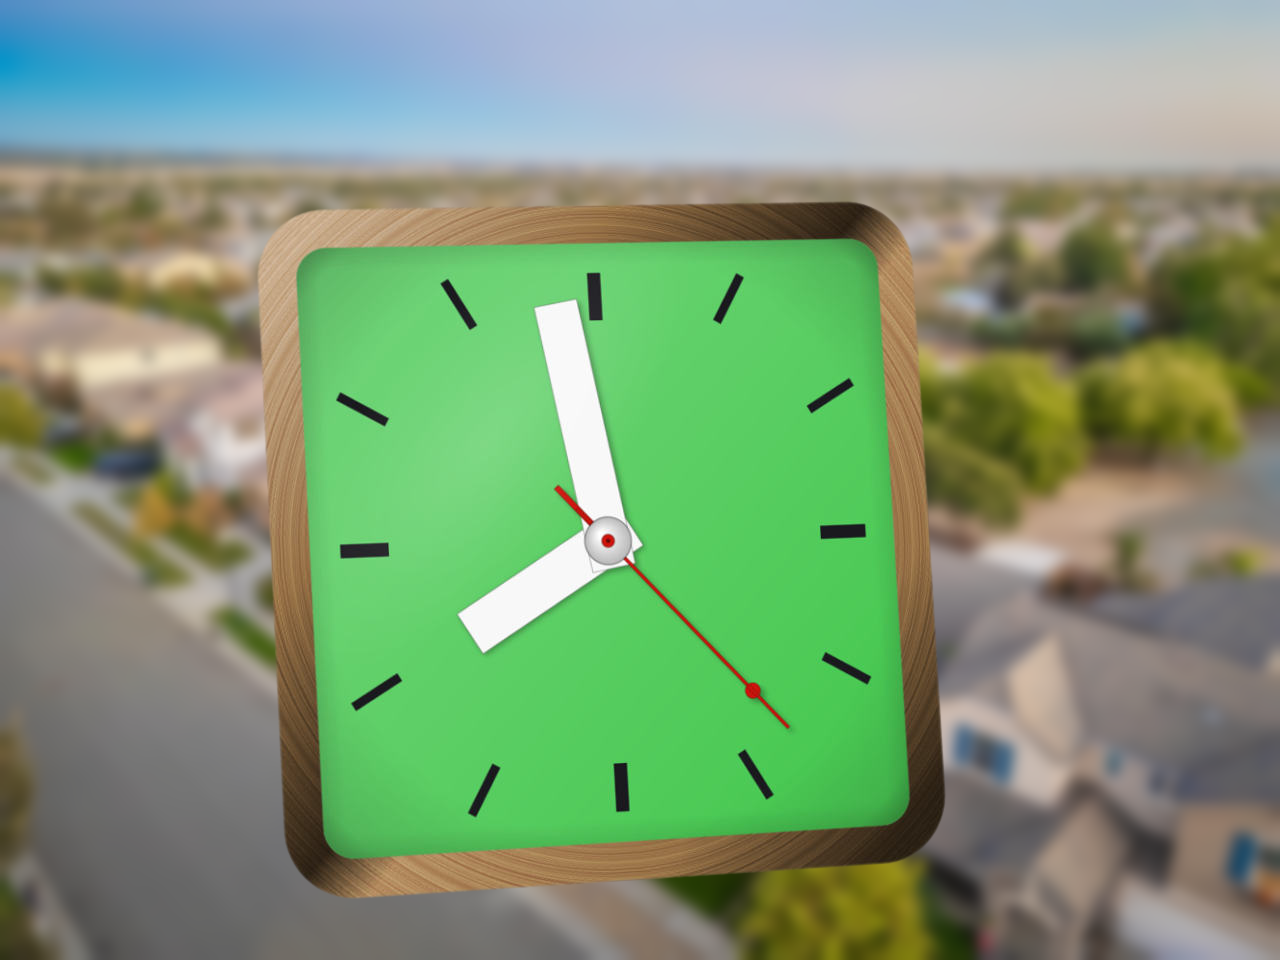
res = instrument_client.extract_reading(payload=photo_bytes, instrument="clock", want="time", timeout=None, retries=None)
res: 7:58:23
